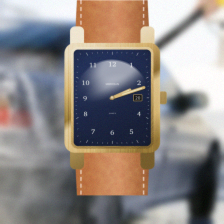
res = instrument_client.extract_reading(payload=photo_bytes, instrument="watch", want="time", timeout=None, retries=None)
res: 2:12
